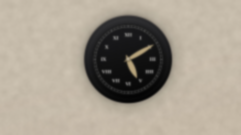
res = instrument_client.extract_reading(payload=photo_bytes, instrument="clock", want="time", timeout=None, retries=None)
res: 5:10
